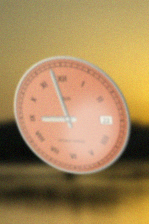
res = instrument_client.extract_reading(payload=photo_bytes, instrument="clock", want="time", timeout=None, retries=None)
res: 8:58
